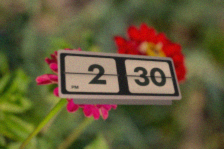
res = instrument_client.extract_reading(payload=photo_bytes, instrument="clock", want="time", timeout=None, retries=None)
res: 2:30
